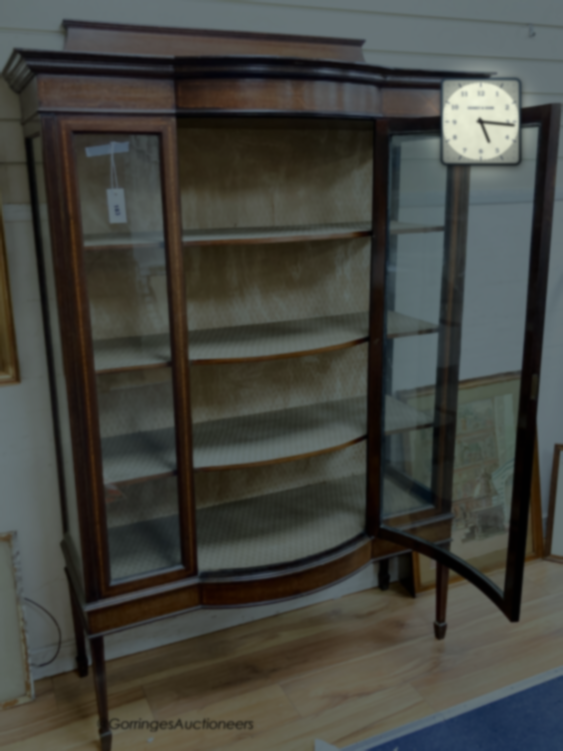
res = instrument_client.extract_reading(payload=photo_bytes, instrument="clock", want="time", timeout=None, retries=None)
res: 5:16
